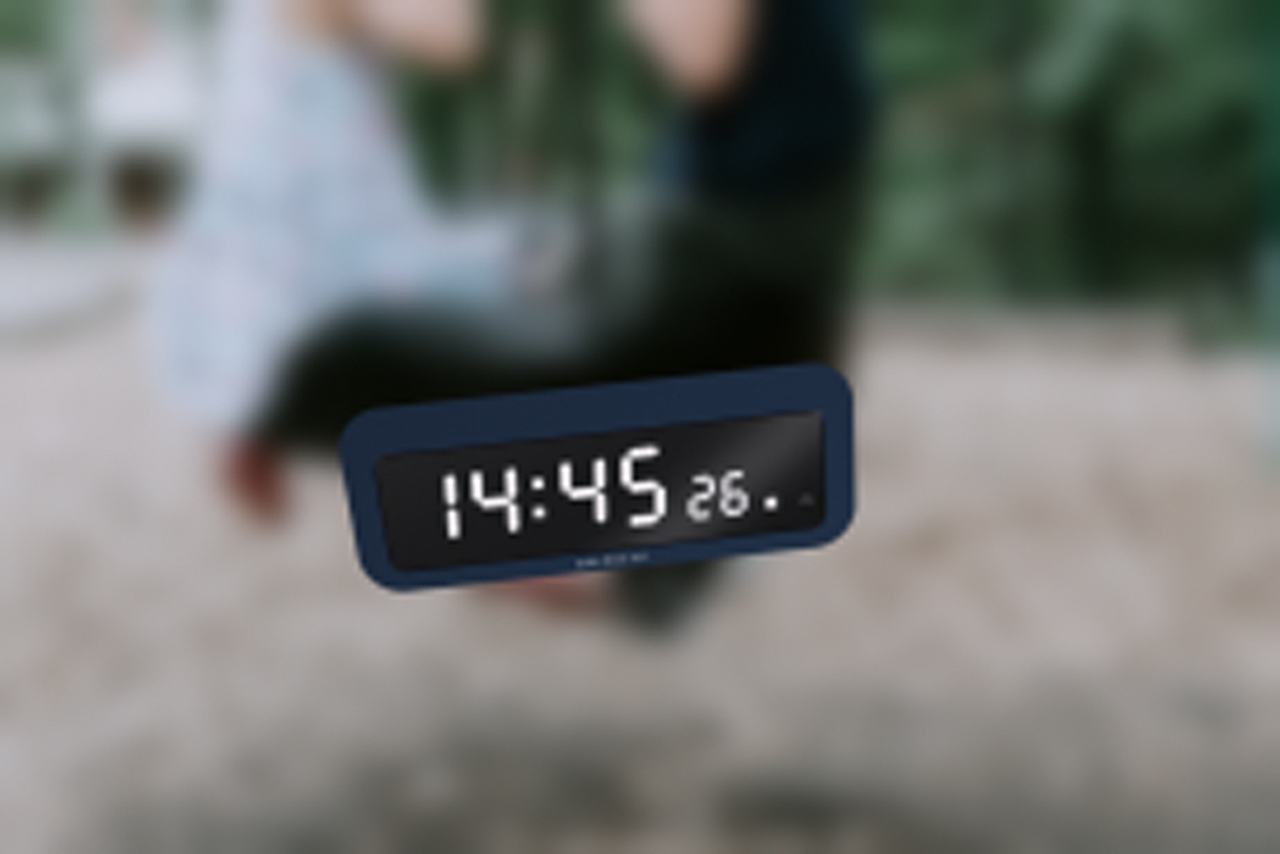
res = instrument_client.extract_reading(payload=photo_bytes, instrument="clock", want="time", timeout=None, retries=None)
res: 14:45:26
